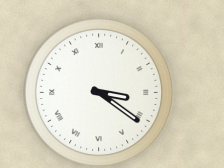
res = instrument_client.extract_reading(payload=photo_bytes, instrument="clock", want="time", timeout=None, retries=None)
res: 3:21
